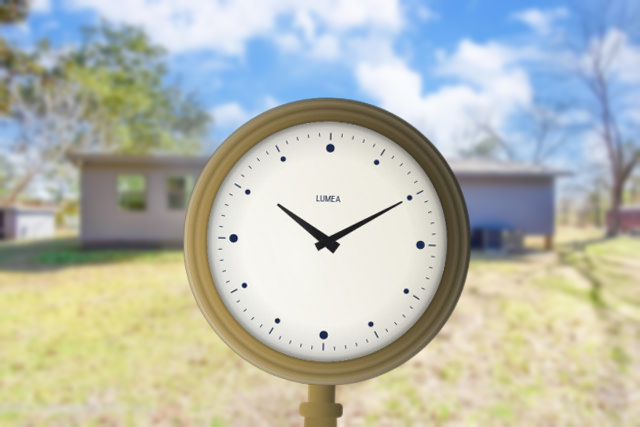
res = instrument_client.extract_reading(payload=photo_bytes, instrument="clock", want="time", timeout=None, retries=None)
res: 10:10
